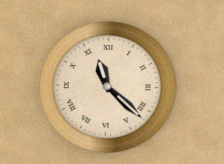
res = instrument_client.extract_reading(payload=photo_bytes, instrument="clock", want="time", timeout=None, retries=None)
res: 11:22
